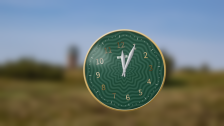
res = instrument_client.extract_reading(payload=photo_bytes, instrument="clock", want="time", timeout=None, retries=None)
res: 12:05
